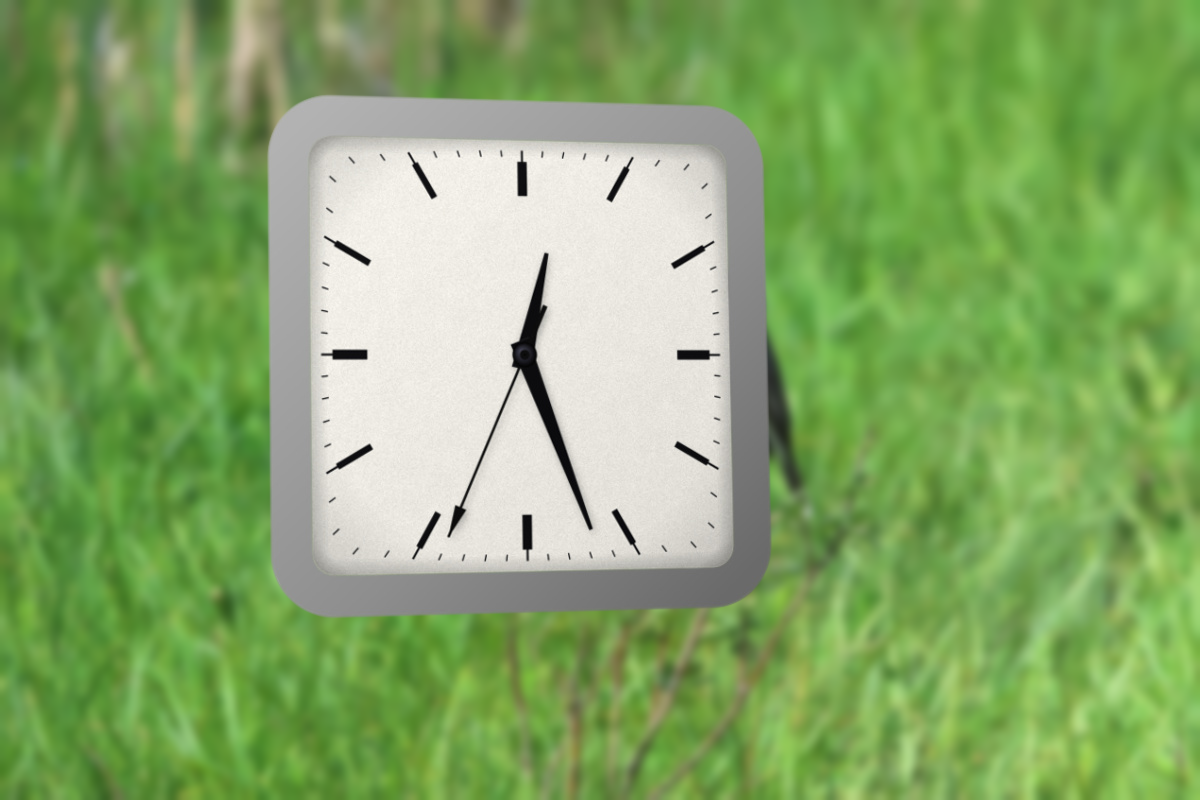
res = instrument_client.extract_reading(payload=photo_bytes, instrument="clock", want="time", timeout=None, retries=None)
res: 12:26:34
